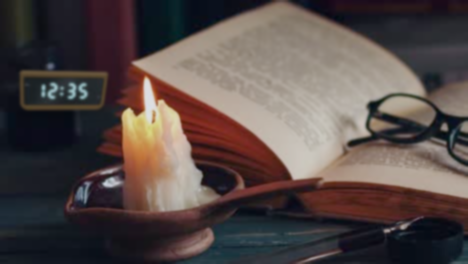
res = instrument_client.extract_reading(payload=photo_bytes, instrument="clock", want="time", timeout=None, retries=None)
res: 12:35
